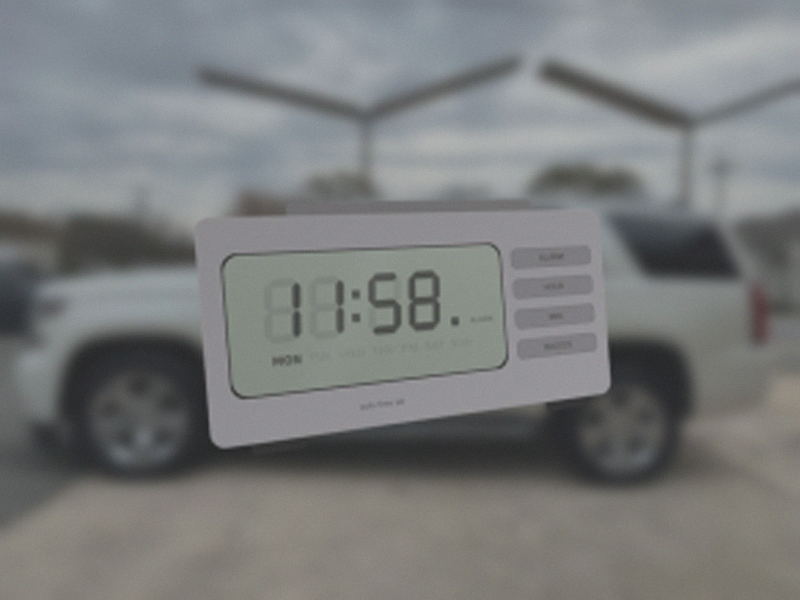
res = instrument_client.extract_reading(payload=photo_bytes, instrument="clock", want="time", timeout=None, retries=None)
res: 11:58
